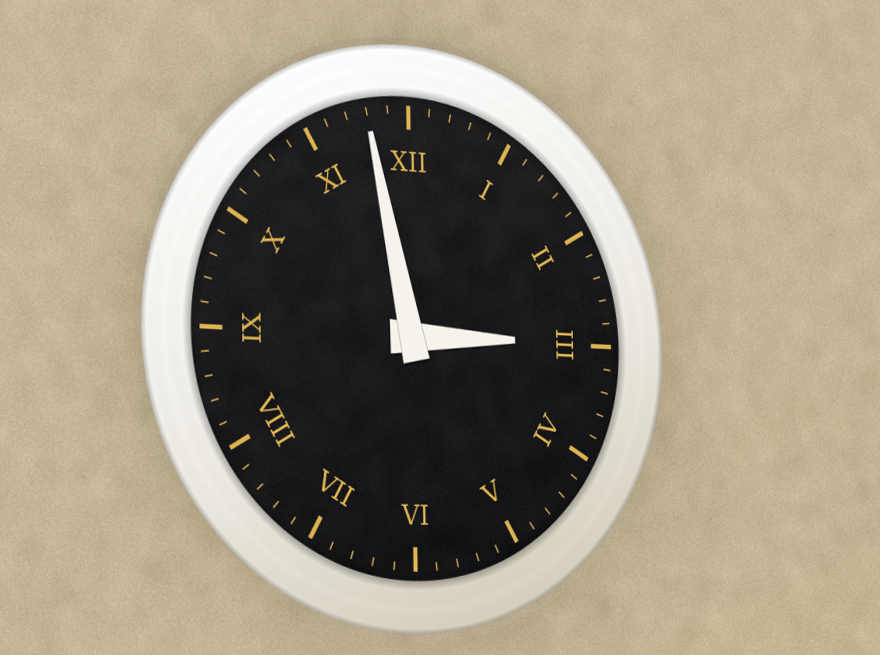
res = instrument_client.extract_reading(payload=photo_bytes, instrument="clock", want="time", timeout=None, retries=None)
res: 2:58
